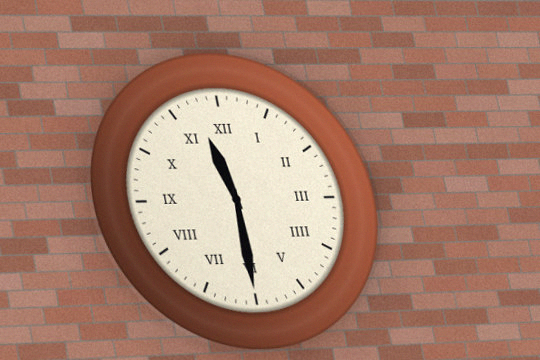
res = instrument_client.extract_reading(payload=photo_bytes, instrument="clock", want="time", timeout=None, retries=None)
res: 11:30
